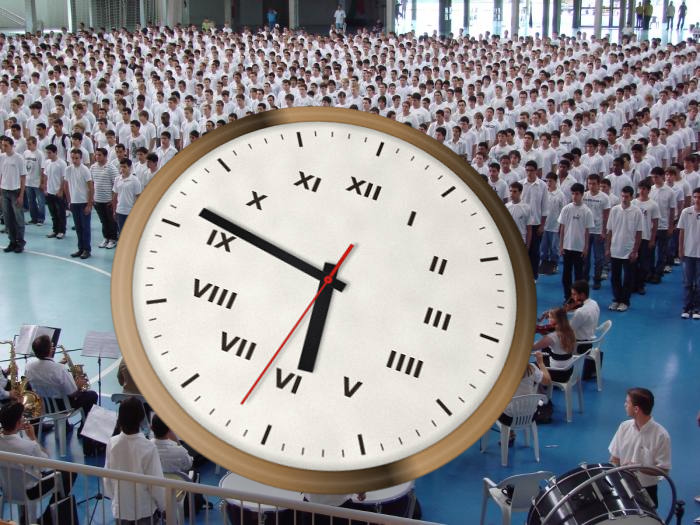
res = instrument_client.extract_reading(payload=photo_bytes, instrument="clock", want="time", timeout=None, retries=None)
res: 5:46:32
